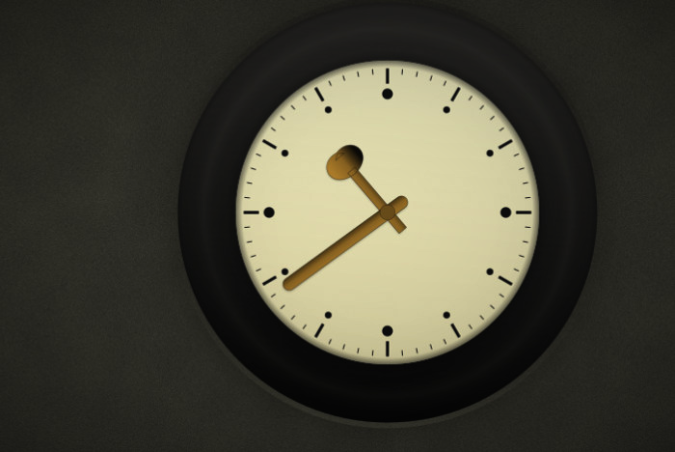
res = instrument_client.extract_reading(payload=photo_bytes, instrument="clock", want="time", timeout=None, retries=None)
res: 10:39
